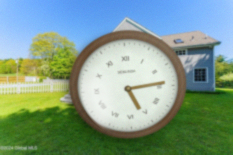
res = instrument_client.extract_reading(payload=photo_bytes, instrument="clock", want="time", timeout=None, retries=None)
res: 5:14
